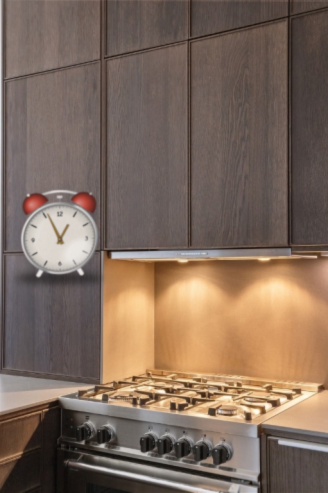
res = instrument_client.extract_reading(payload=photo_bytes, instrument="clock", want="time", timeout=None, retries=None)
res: 12:56
